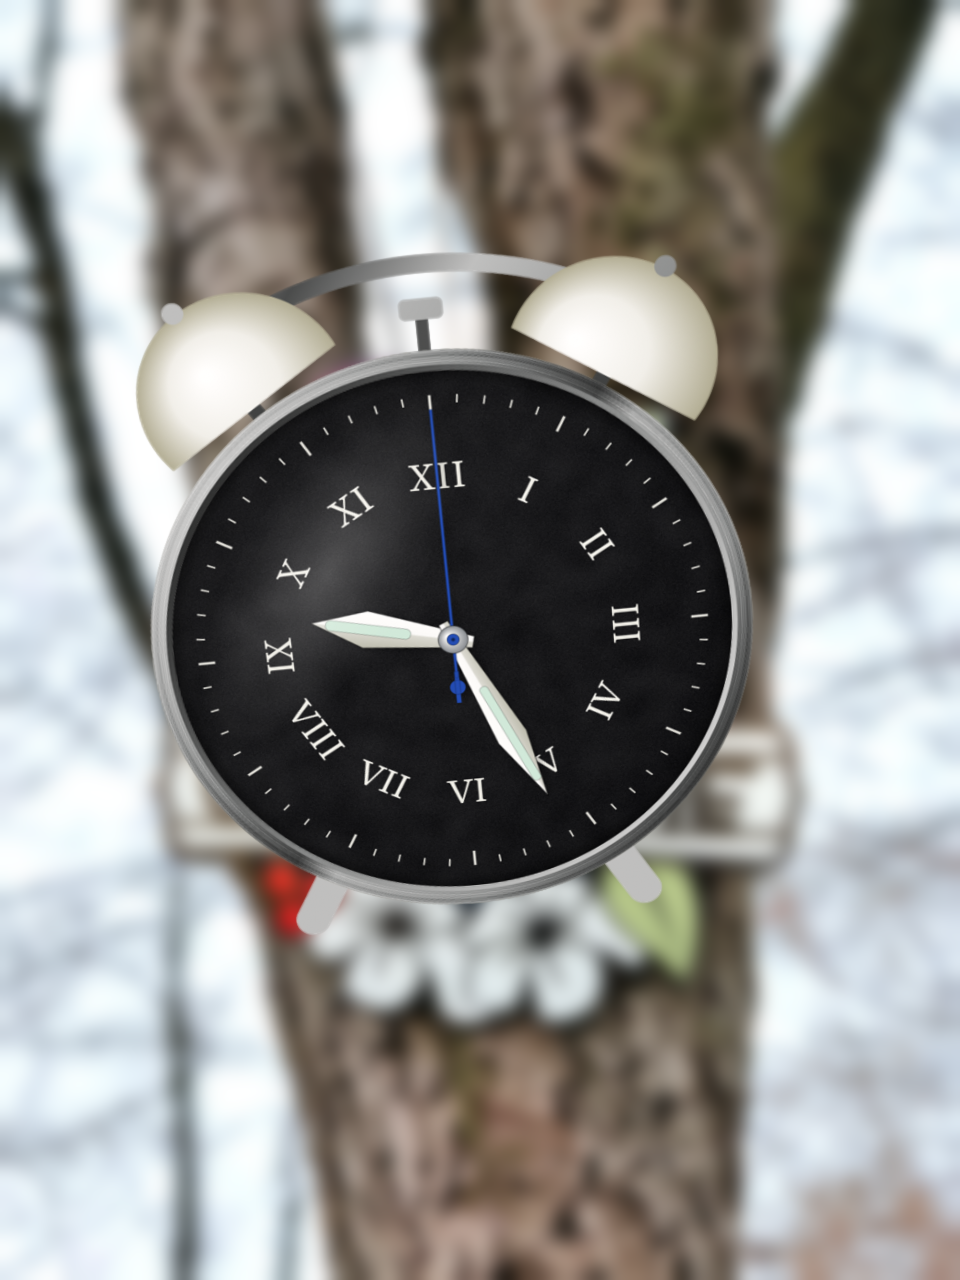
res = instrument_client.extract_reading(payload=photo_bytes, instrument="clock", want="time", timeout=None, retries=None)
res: 9:26:00
